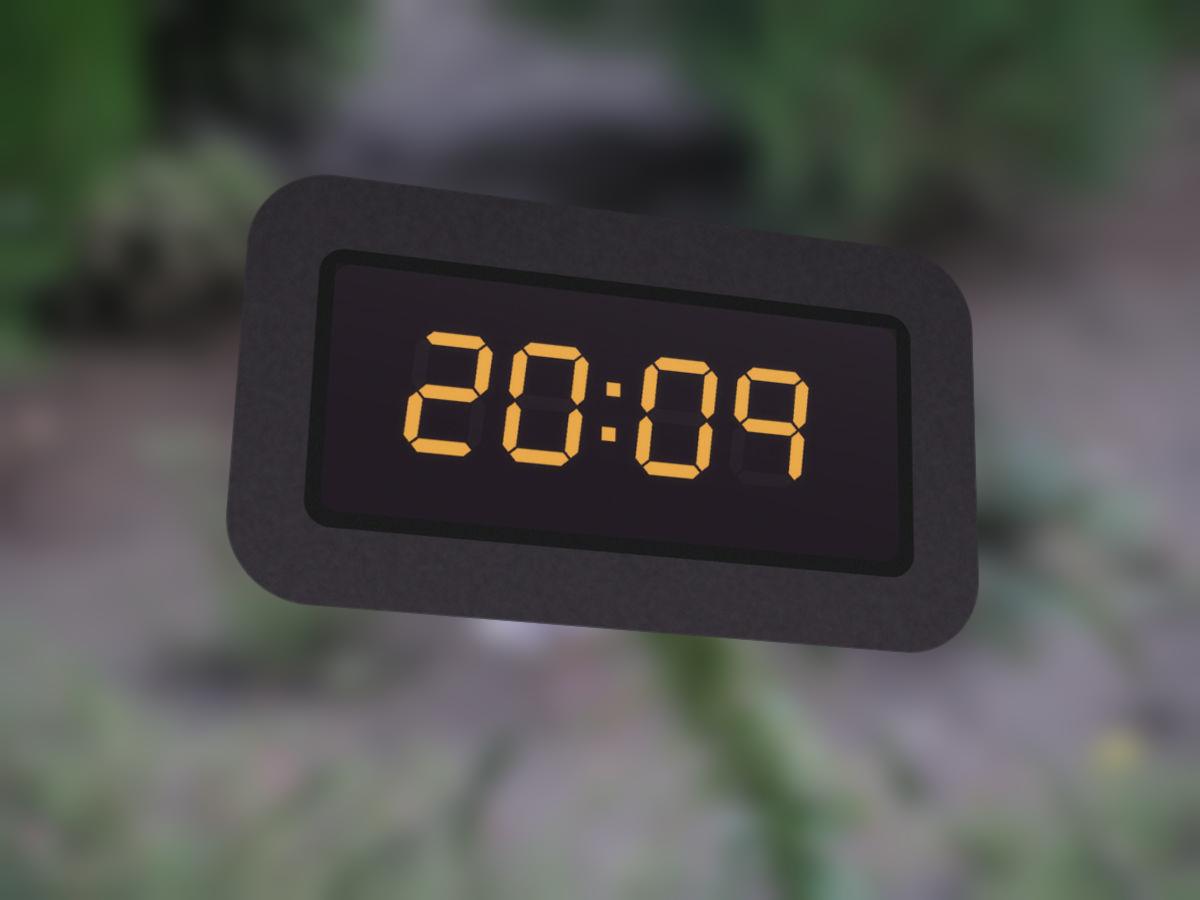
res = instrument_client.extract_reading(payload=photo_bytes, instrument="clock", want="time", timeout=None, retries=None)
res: 20:09
